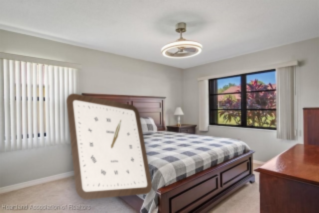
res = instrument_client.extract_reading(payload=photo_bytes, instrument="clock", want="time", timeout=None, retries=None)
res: 1:05
